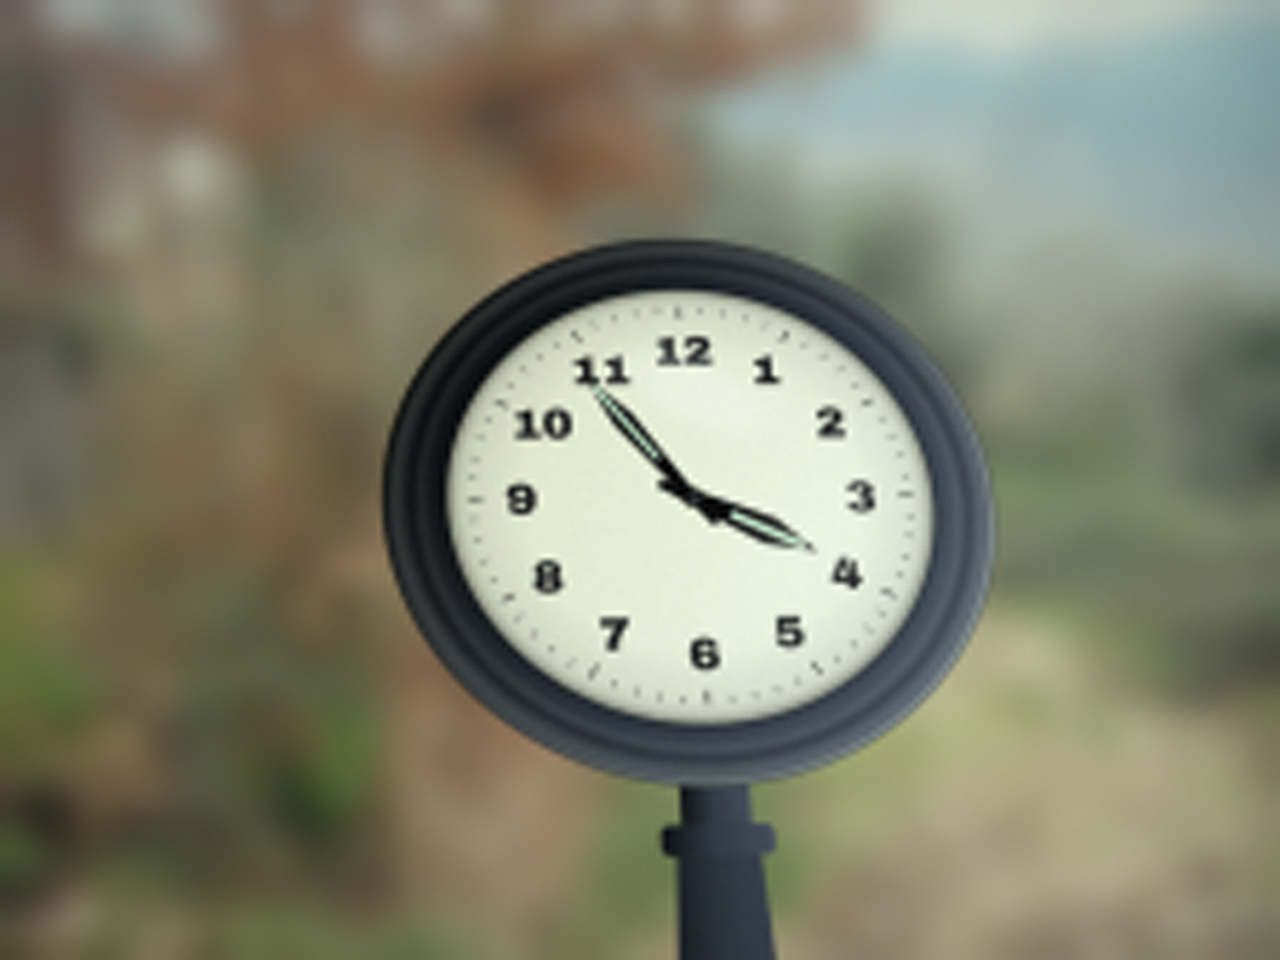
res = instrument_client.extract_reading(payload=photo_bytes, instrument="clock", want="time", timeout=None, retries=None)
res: 3:54
